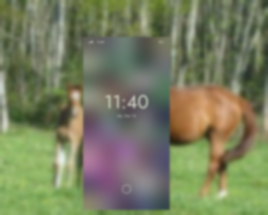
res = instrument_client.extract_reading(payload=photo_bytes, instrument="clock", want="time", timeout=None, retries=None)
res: 11:40
